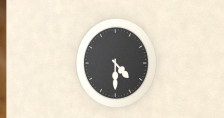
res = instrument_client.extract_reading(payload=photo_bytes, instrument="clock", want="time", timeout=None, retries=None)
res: 4:30
